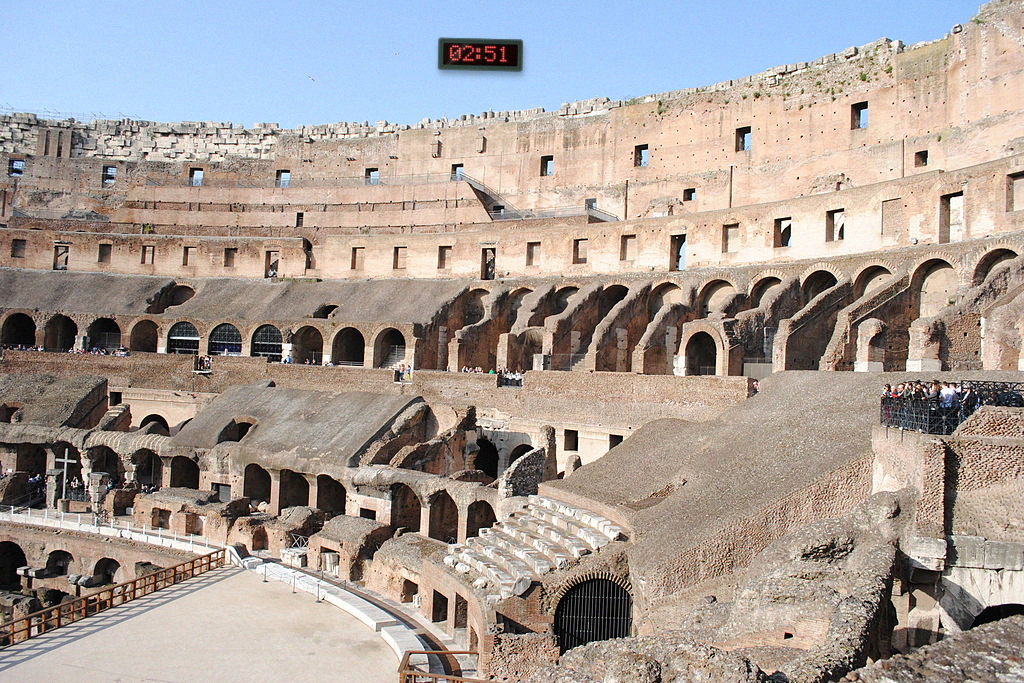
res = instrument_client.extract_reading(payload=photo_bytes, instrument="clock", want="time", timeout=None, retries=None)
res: 2:51
